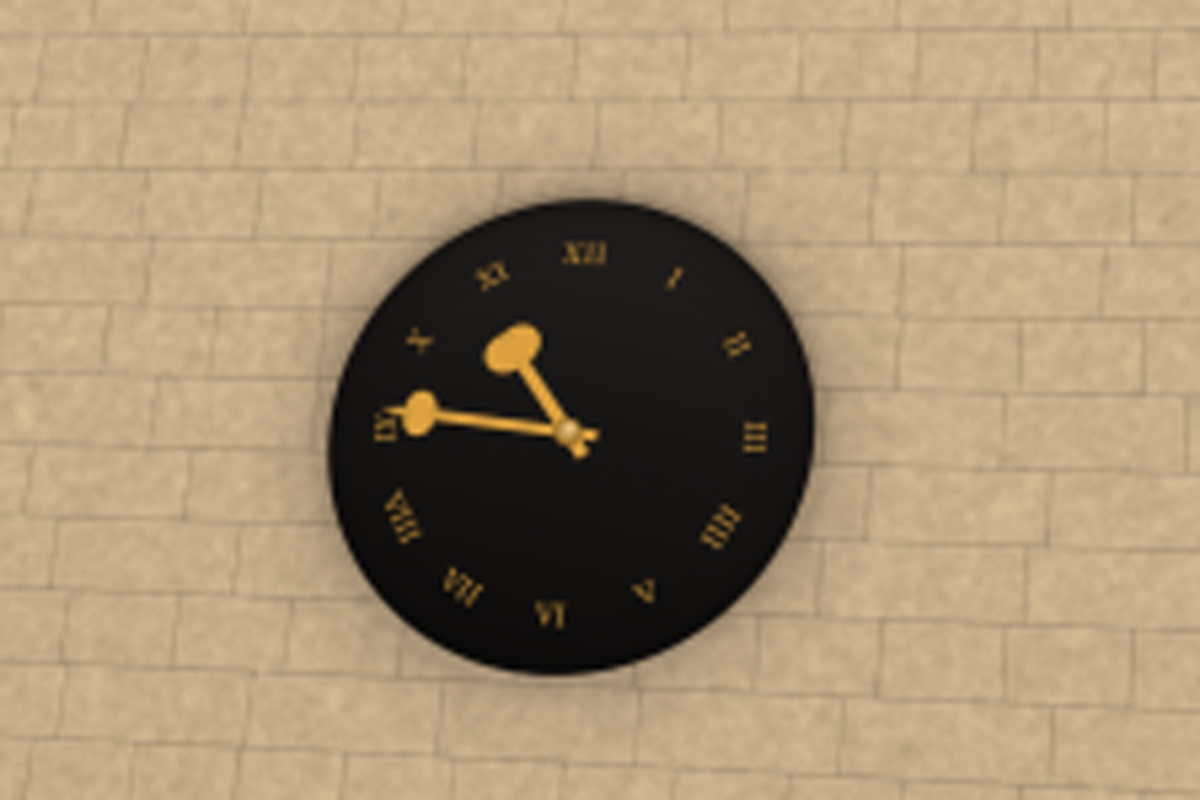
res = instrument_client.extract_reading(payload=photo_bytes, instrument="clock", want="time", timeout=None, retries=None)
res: 10:46
